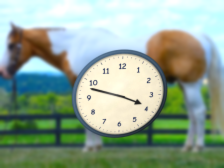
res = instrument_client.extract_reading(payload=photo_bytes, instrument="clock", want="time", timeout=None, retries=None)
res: 3:48
